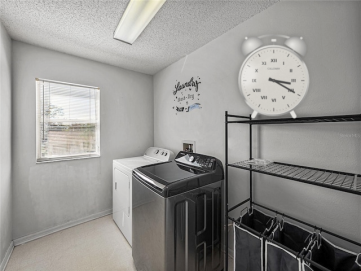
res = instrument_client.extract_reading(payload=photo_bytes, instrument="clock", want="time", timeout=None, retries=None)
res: 3:20
